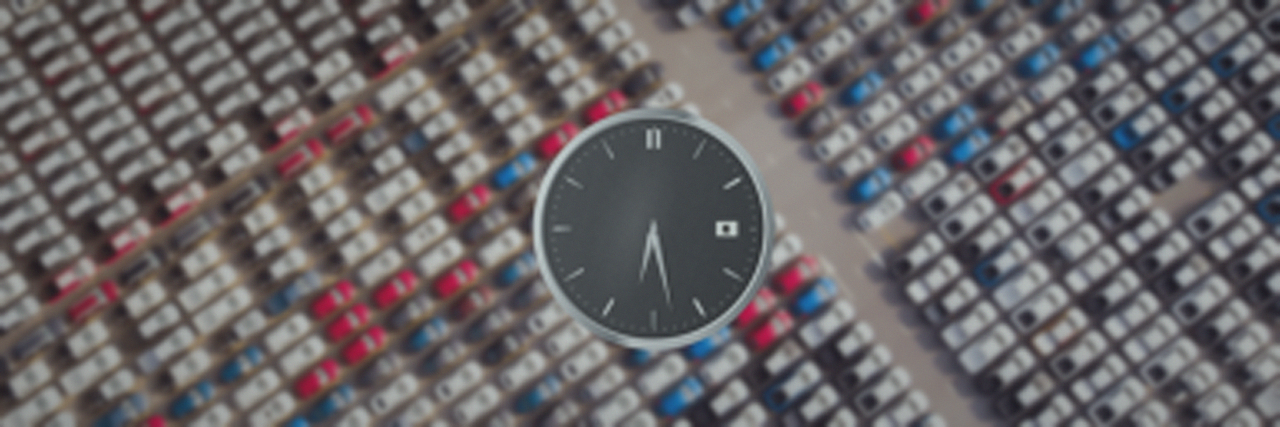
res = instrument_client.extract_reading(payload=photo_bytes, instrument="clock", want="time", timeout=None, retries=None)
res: 6:28
